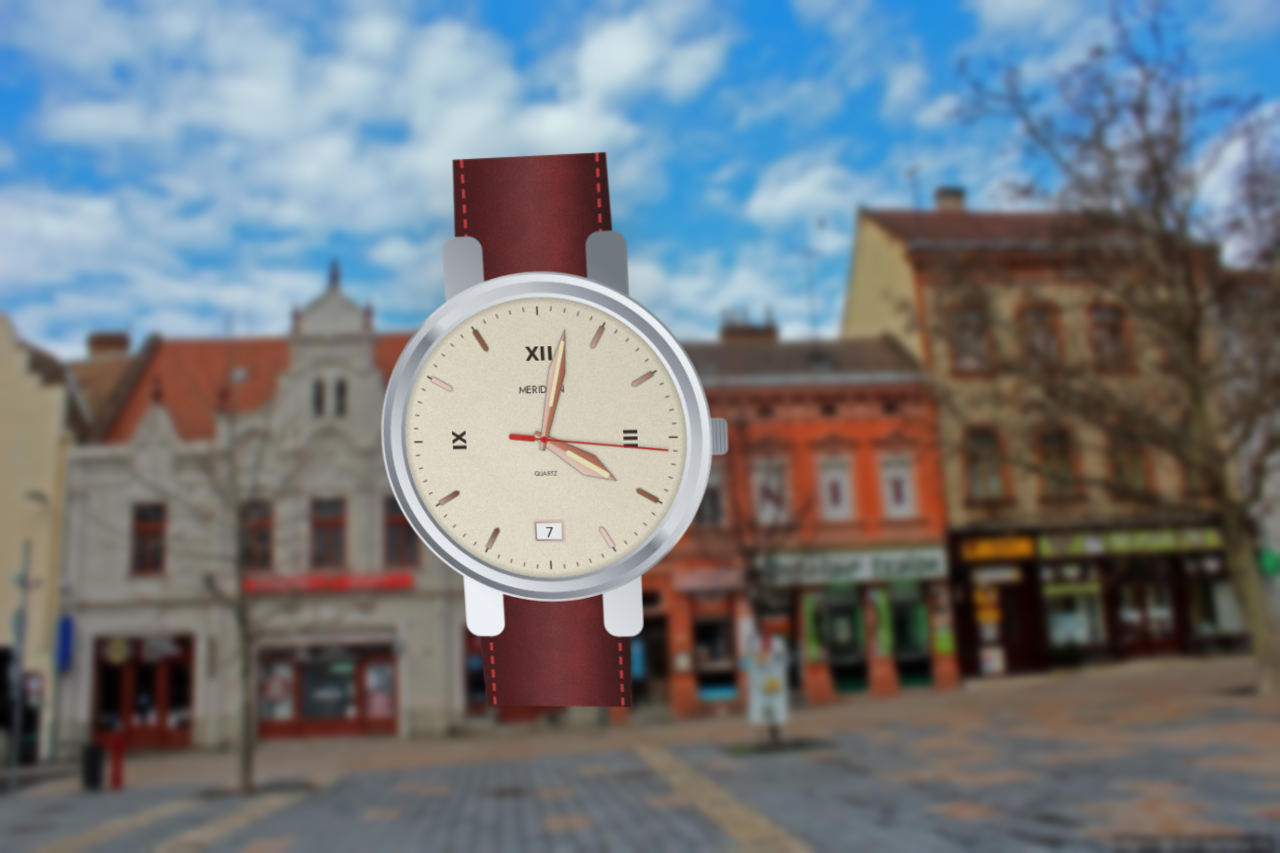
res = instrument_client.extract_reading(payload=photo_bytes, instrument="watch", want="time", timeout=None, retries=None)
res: 4:02:16
